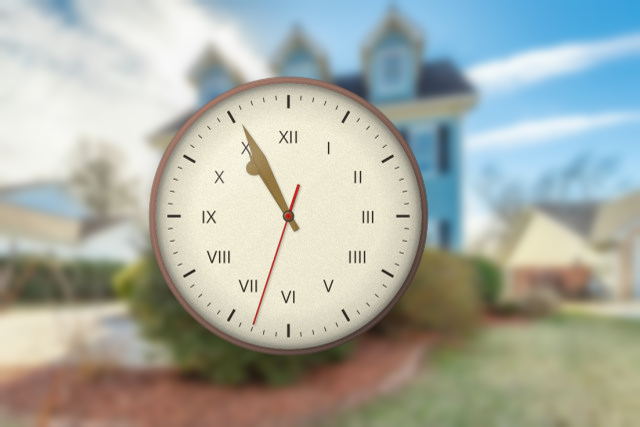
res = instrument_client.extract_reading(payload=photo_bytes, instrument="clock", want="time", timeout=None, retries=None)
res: 10:55:33
